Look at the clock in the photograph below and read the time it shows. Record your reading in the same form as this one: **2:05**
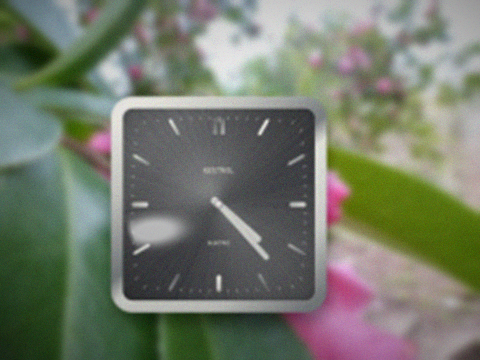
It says **4:23**
